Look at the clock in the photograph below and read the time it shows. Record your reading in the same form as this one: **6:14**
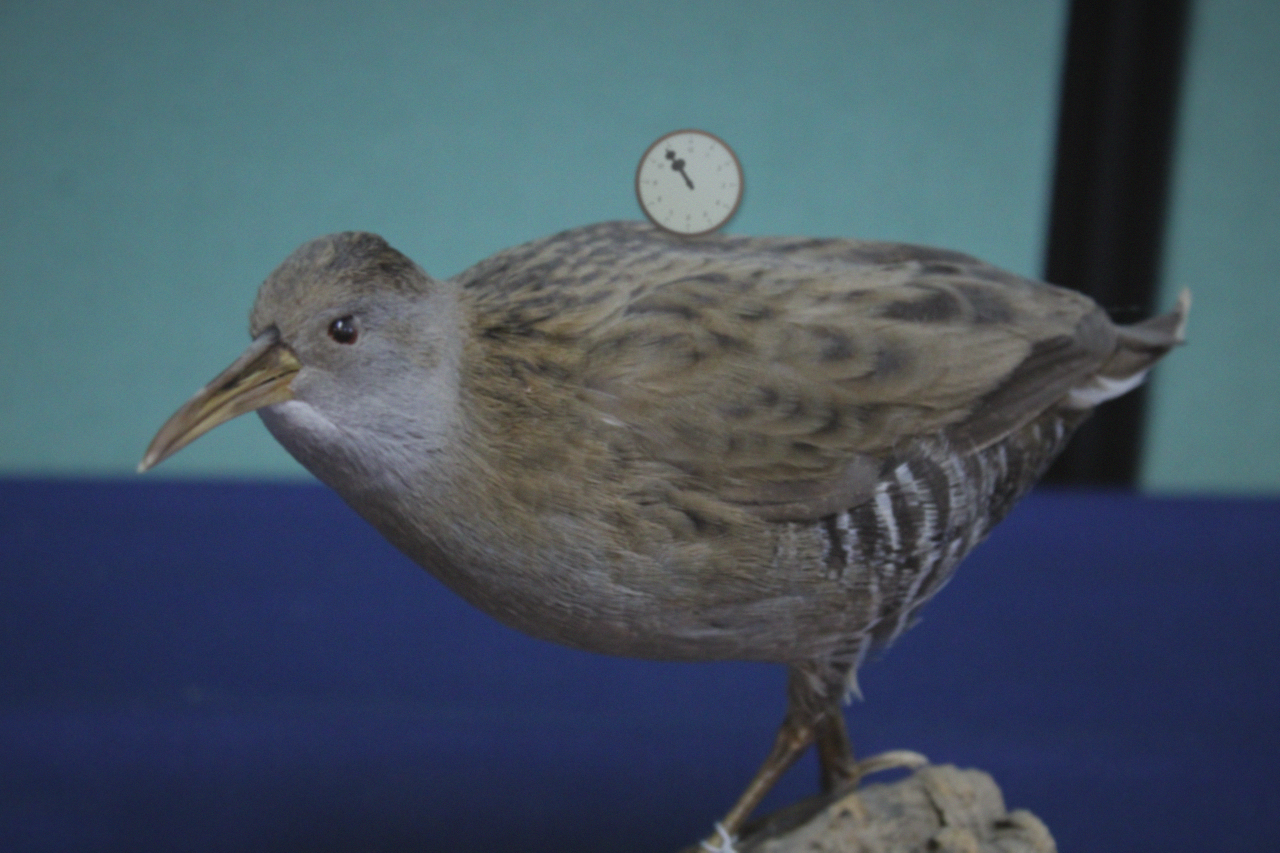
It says **10:54**
